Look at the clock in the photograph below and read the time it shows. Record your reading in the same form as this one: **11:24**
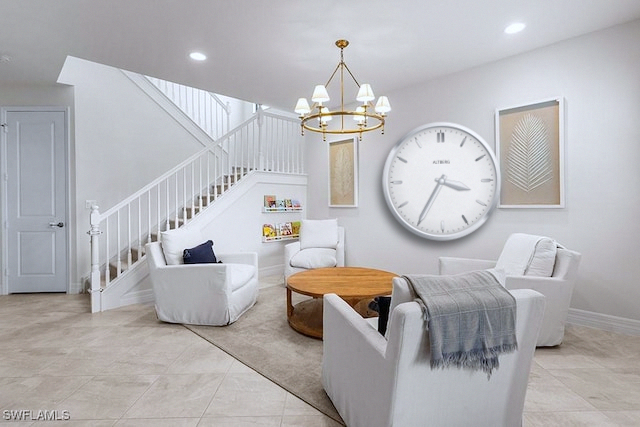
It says **3:35**
